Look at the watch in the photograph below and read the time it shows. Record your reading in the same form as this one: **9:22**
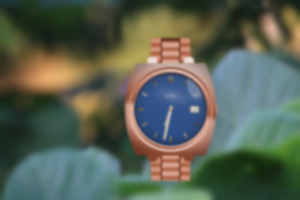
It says **6:32**
